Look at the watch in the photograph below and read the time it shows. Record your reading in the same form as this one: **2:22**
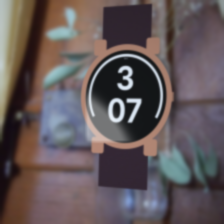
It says **3:07**
